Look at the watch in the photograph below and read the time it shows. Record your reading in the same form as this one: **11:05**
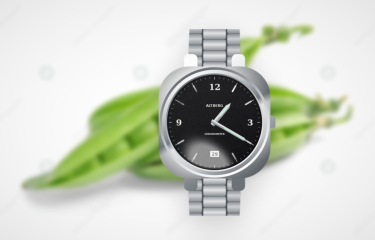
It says **1:20**
